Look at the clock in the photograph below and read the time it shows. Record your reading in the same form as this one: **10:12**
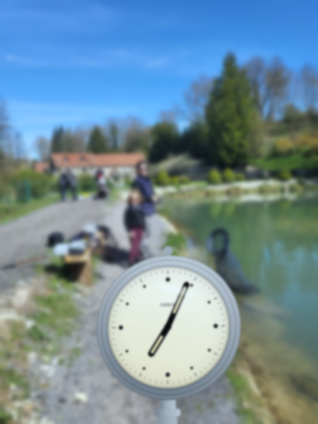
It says **7:04**
